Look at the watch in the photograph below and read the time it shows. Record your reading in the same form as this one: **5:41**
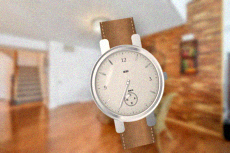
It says **6:35**
